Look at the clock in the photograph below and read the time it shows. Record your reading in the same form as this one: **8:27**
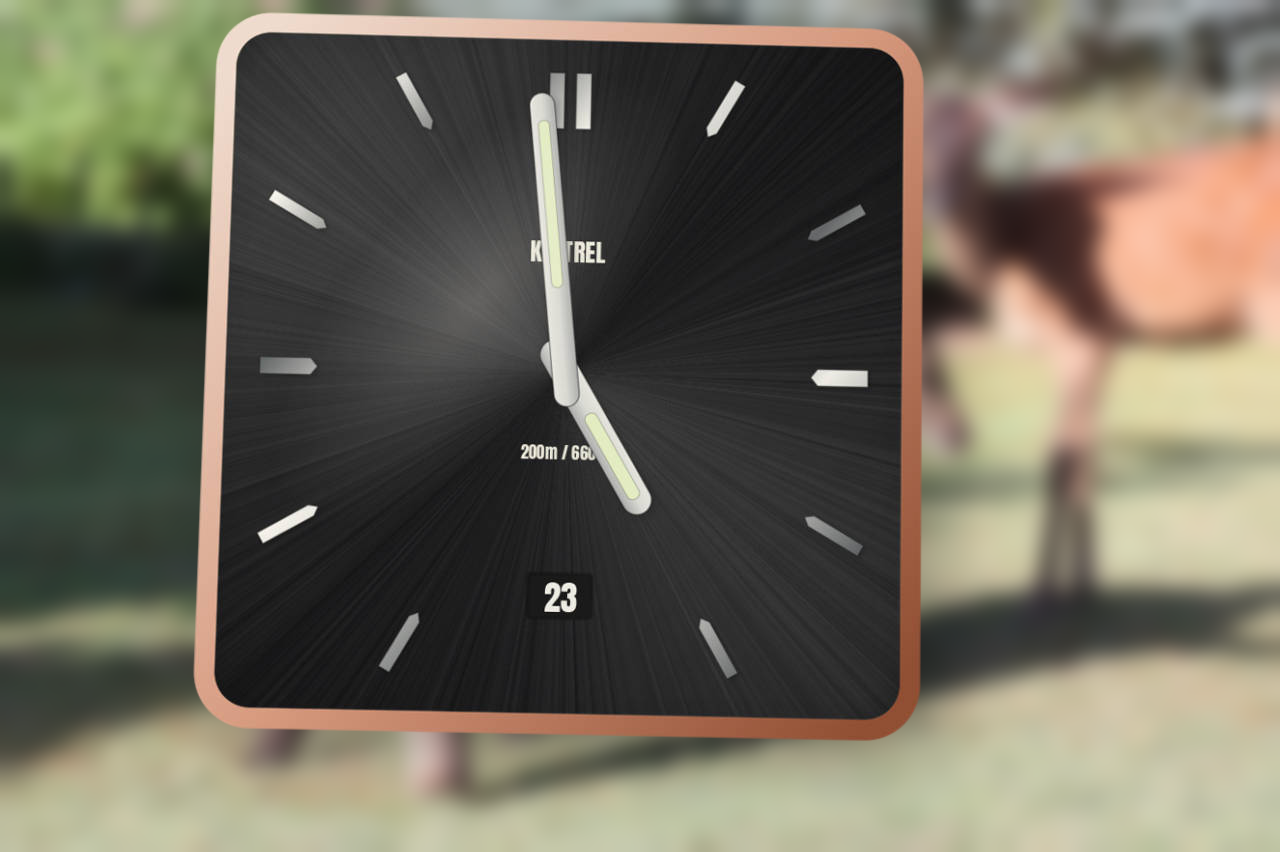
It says **4:59**
